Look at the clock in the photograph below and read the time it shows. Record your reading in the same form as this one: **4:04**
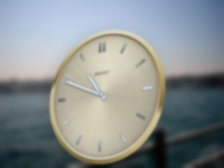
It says **10:49**
